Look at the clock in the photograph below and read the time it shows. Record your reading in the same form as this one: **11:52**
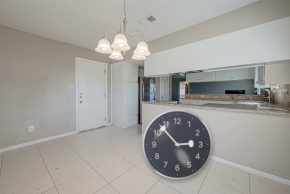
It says **2:53**
